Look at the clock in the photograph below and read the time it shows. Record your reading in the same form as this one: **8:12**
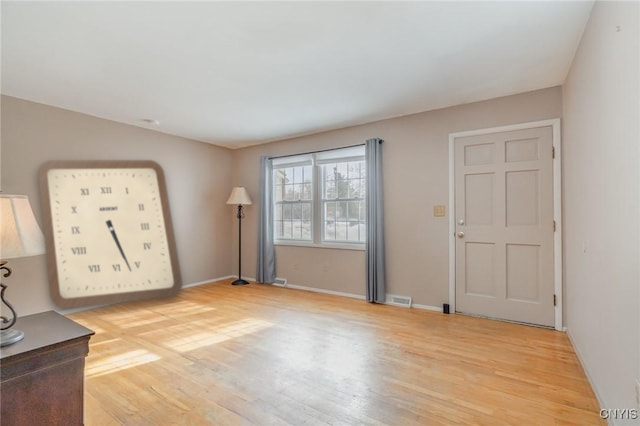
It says **5:27**
